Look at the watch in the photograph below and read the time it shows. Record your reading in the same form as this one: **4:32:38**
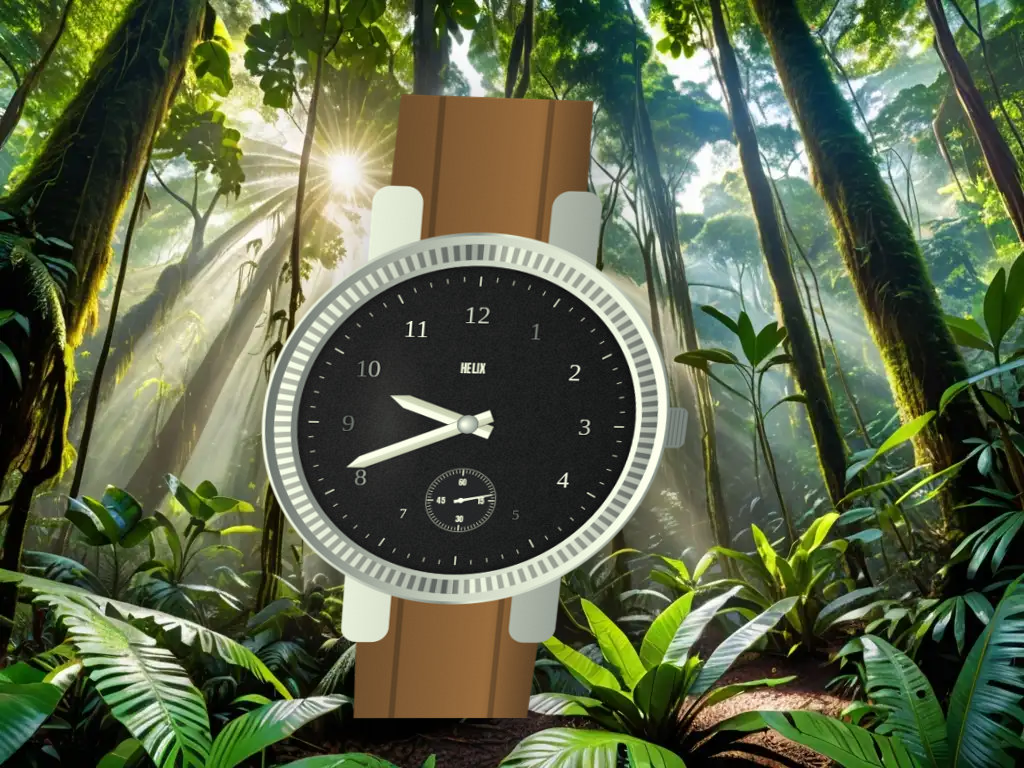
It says **9:41:13**
